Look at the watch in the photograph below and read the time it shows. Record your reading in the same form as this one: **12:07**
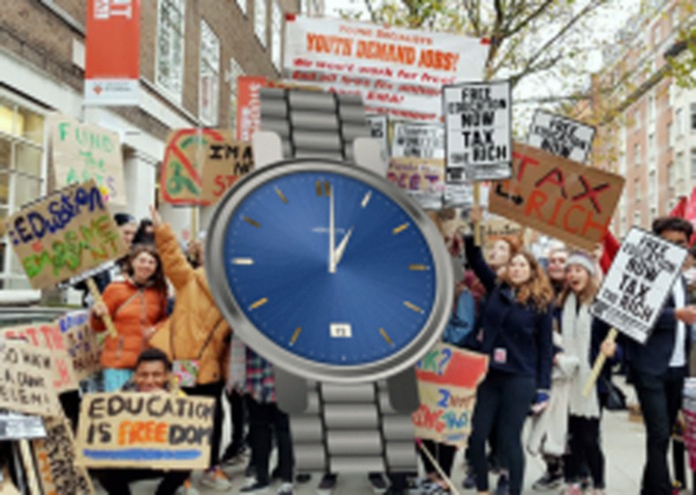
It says **1:01**
